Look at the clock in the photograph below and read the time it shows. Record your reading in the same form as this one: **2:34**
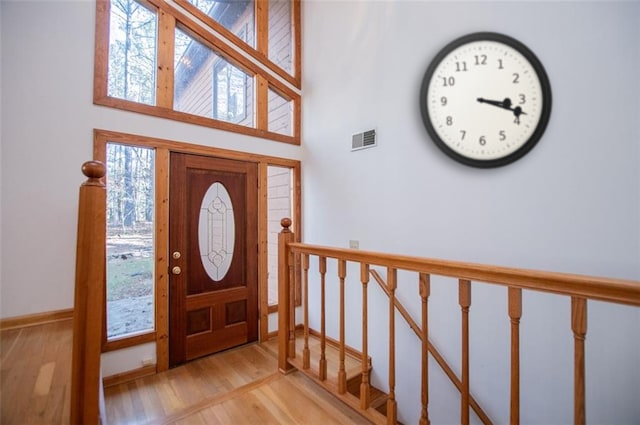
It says **3:18**
